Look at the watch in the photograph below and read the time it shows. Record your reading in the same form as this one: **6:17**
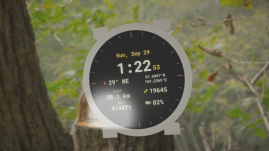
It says **1:22**
